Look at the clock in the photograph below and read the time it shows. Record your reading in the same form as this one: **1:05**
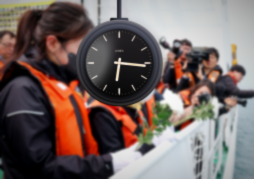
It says **6:16**
